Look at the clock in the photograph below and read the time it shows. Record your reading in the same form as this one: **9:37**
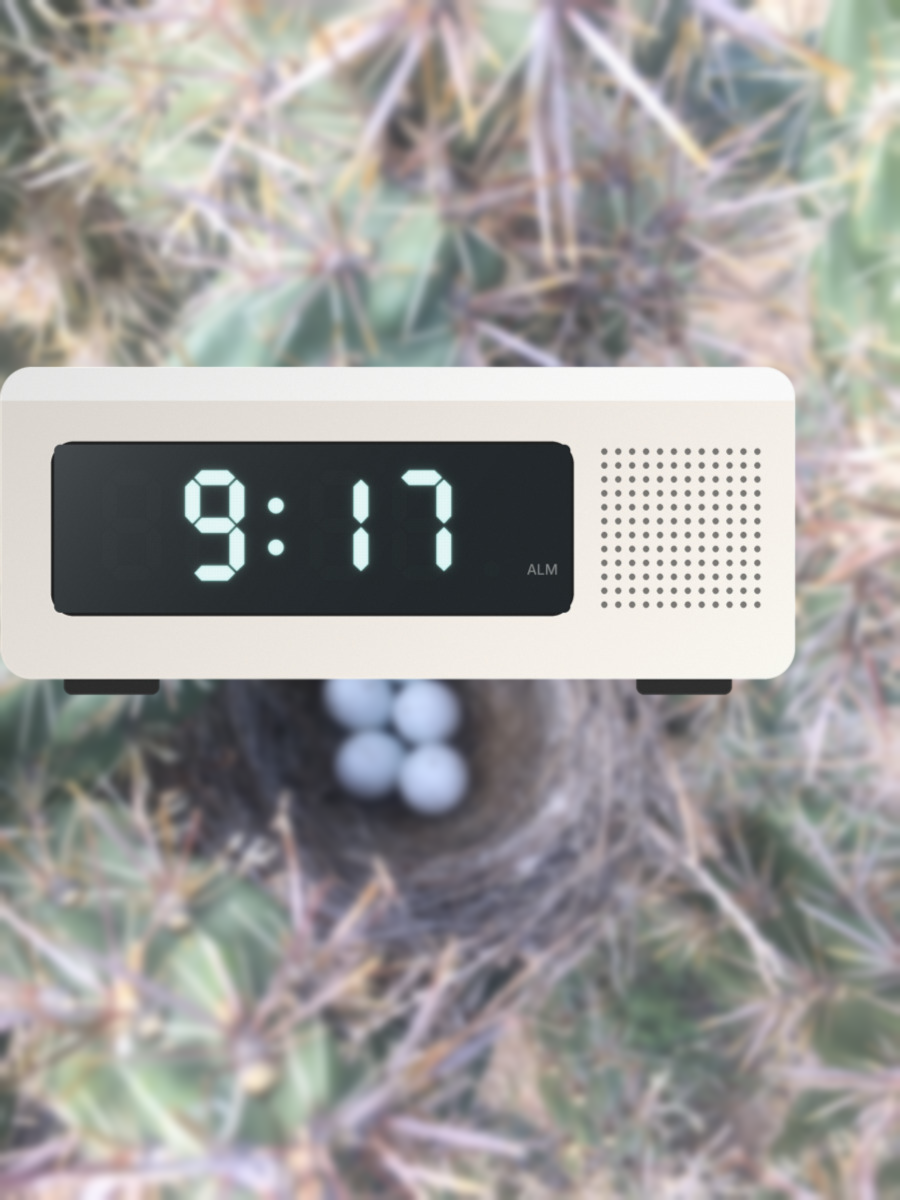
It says **9:17**
